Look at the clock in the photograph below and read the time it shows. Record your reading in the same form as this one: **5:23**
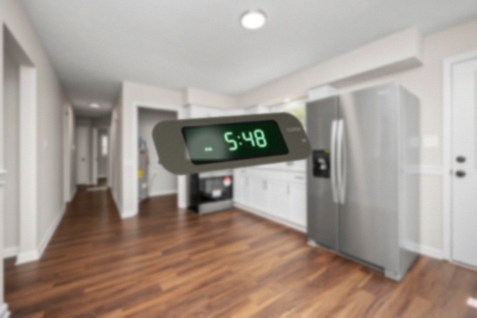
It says **5:48**
